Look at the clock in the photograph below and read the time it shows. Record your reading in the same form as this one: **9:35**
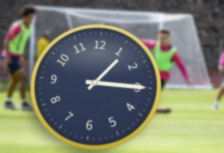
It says **1:15**
